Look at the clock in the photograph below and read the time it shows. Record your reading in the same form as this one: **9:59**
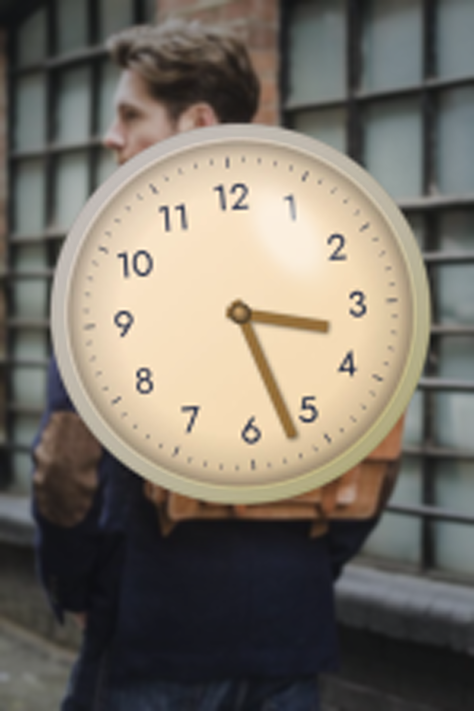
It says **3:27**
